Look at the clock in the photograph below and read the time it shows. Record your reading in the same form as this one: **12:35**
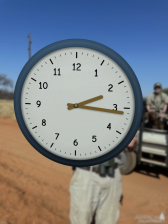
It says **2:16**
